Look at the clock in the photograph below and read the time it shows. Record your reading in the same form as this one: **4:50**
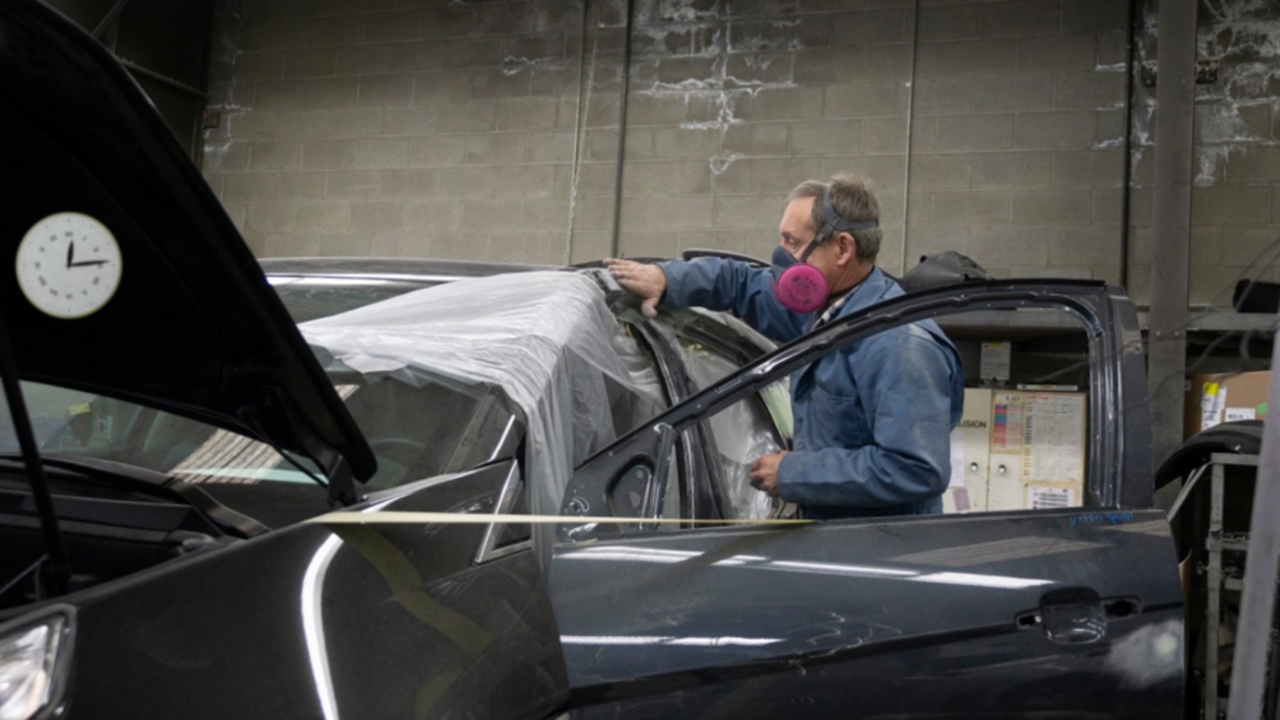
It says **12:14**
